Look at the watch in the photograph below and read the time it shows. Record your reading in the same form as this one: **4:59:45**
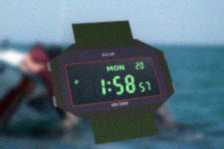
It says **1:58:57**
